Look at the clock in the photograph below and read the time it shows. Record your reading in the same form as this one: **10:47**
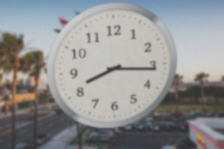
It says **8:16**
